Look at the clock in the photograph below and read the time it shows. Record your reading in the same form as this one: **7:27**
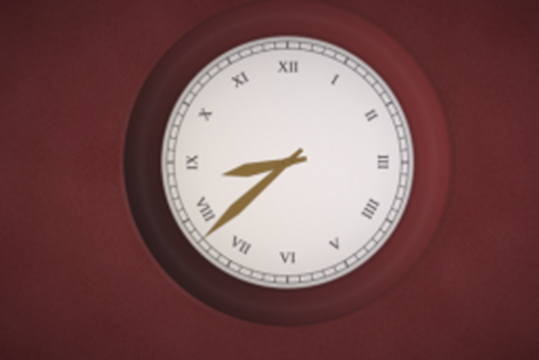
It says **8:38**
